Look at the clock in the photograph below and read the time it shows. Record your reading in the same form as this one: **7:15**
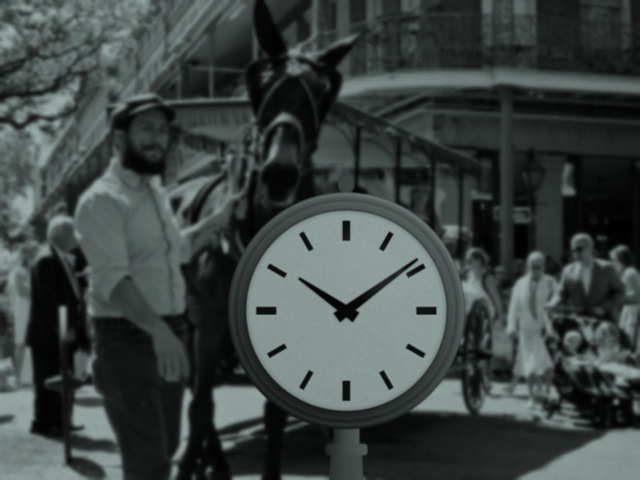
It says **10:09**
